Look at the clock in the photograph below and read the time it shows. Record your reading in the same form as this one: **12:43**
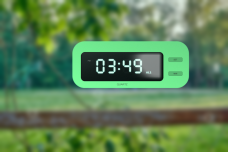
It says **3:49**
